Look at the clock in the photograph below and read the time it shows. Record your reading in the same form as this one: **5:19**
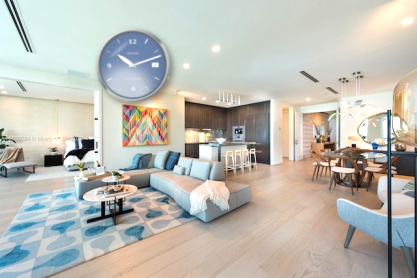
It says **10:12**
